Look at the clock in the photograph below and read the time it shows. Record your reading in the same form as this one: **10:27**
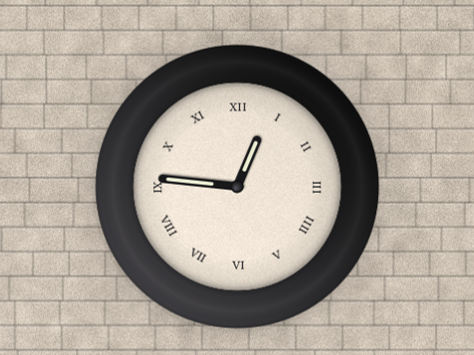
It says **12:46**
